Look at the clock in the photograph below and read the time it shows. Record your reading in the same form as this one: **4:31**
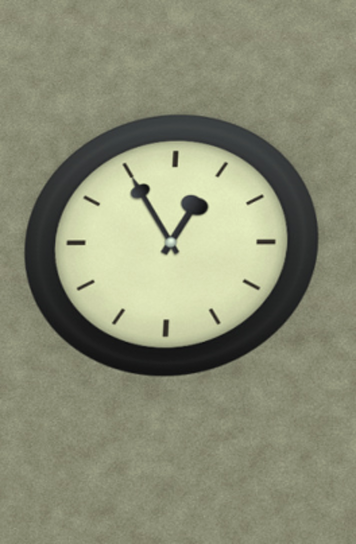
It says **12:55**
